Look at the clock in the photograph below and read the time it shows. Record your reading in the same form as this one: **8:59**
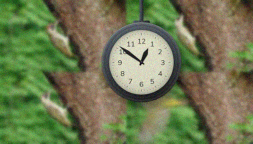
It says **12:51**
